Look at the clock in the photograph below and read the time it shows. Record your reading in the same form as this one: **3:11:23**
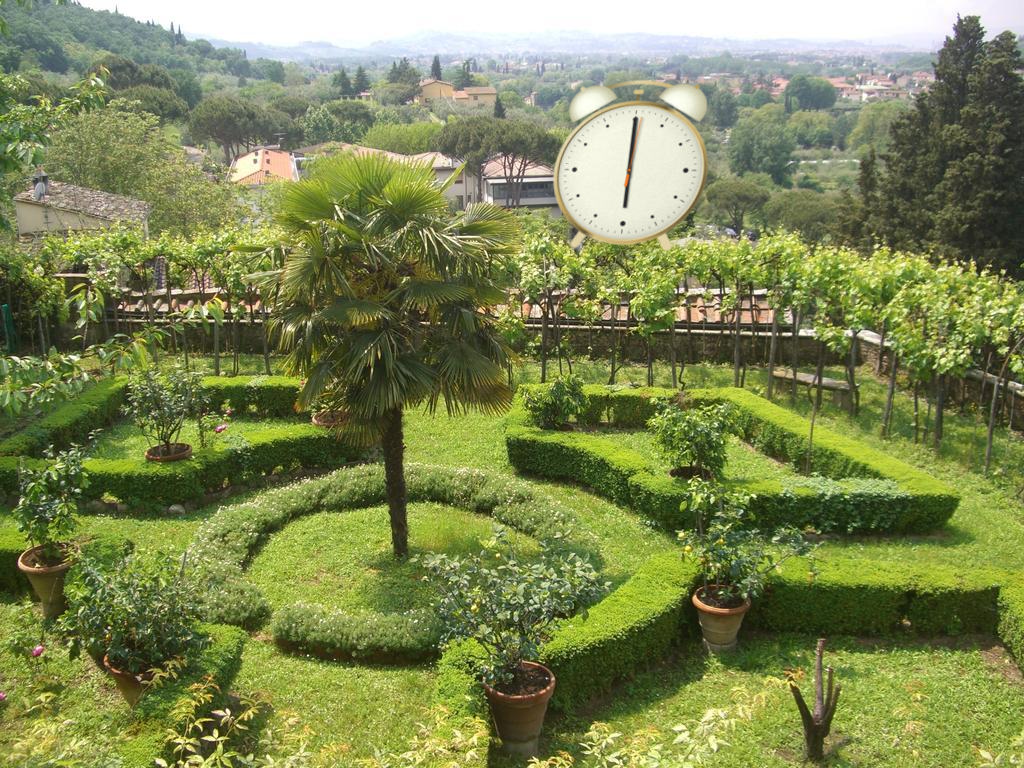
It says **6:00:01**
